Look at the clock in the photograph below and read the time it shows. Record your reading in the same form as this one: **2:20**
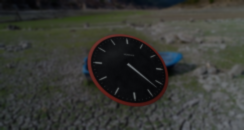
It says **4:22**
